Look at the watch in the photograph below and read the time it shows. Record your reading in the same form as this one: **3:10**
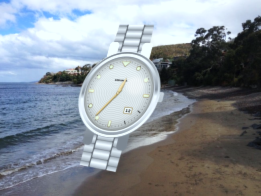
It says **12:36**
